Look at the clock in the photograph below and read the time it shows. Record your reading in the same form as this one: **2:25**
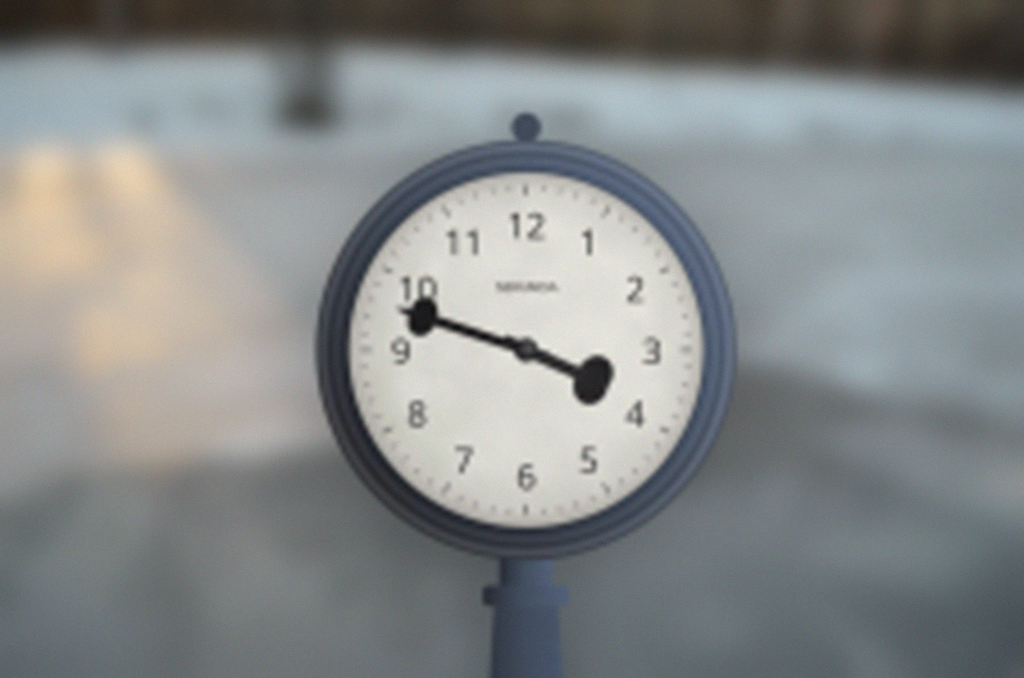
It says **3:48**
